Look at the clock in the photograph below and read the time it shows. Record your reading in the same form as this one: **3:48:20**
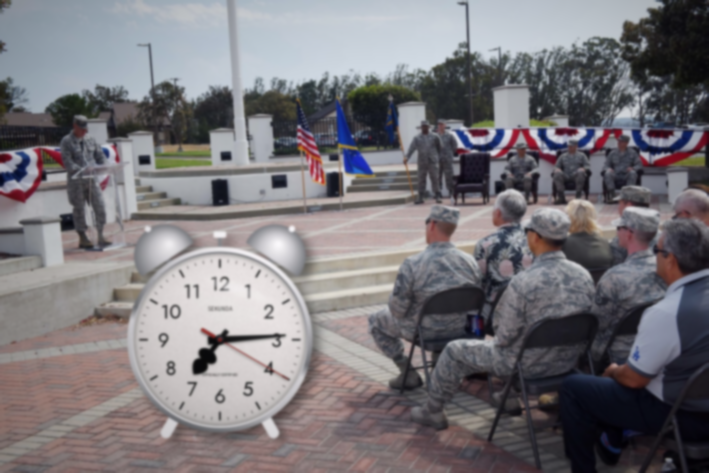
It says **7:14:20**
